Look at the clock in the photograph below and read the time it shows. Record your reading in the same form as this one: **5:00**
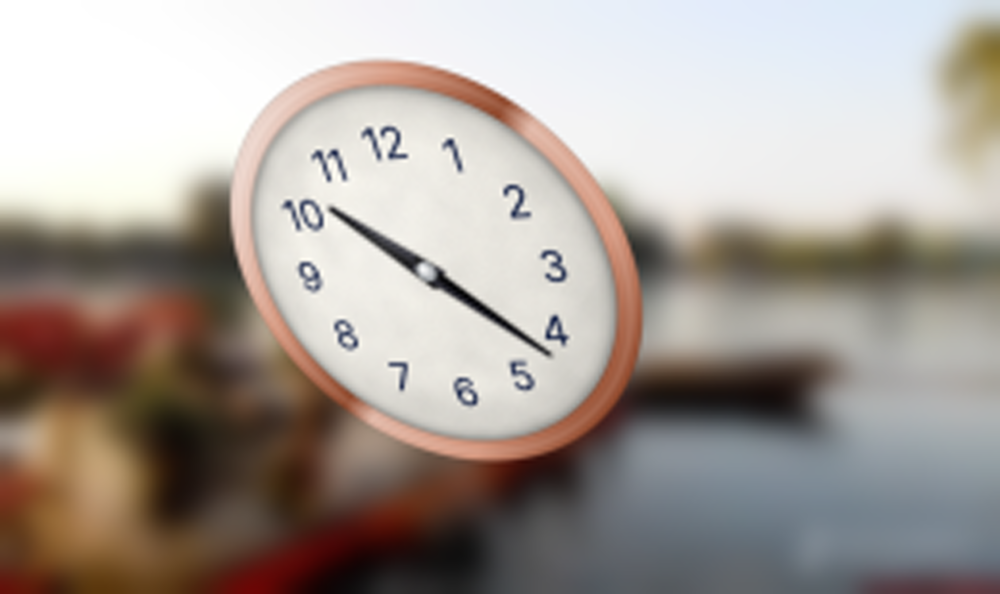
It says **10:22**
